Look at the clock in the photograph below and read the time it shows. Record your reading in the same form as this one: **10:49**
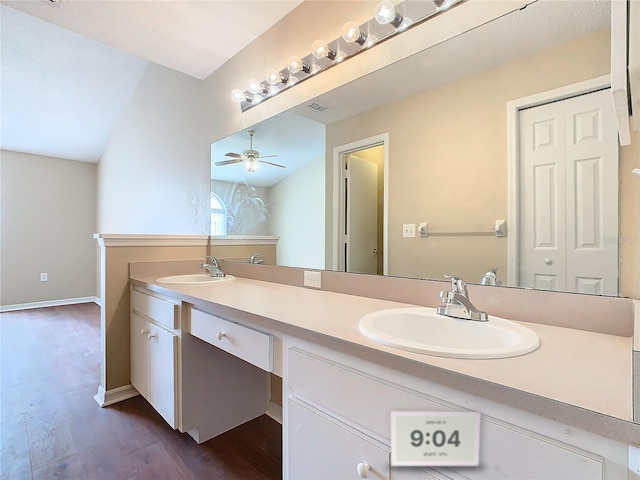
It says **9:04**
